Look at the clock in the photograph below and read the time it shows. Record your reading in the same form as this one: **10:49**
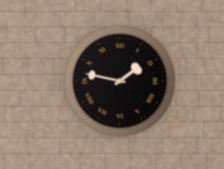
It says **1:47**
